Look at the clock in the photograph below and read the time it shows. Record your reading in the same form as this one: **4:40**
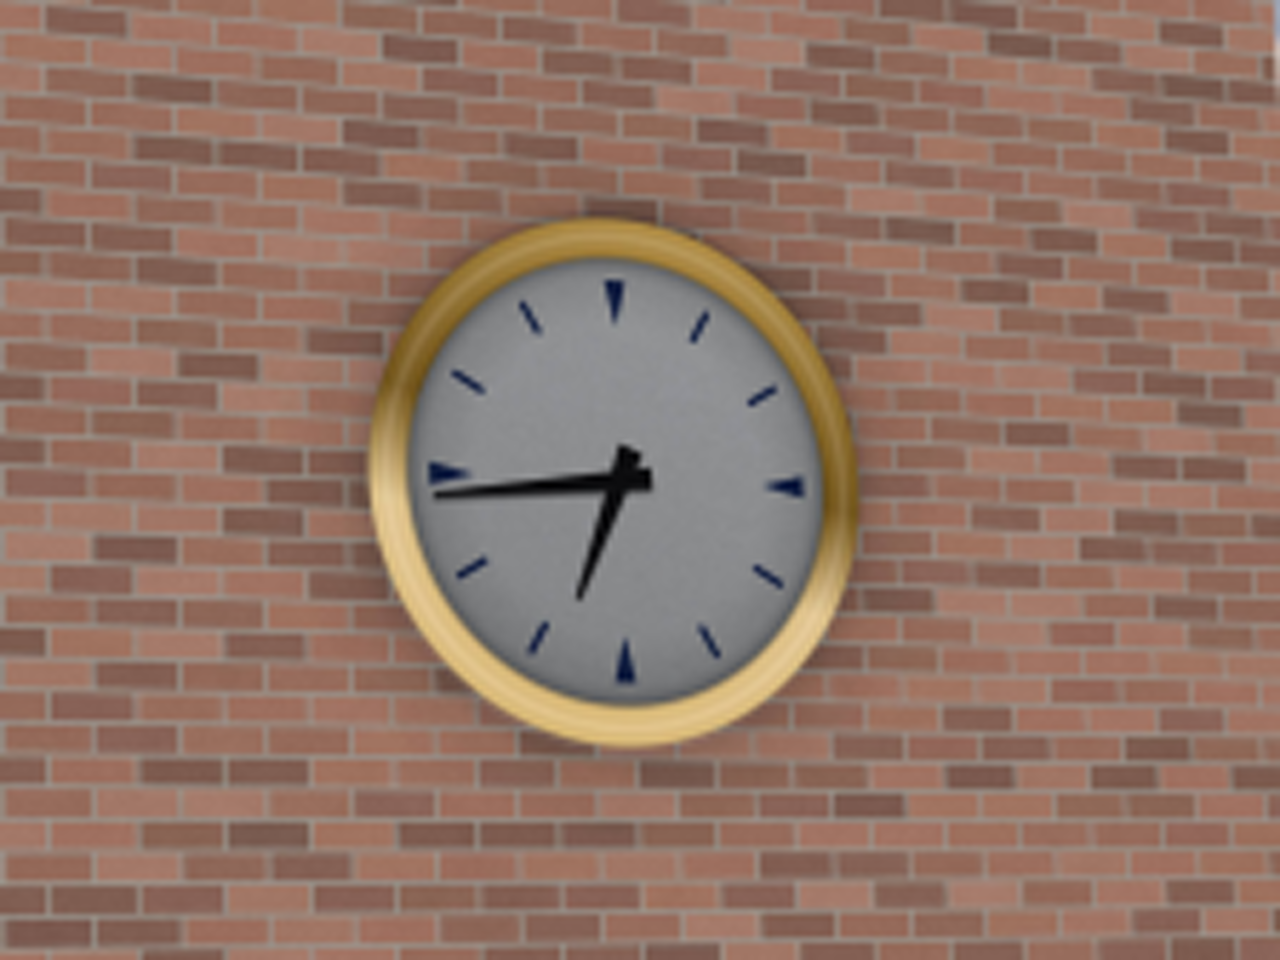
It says **6:44**
